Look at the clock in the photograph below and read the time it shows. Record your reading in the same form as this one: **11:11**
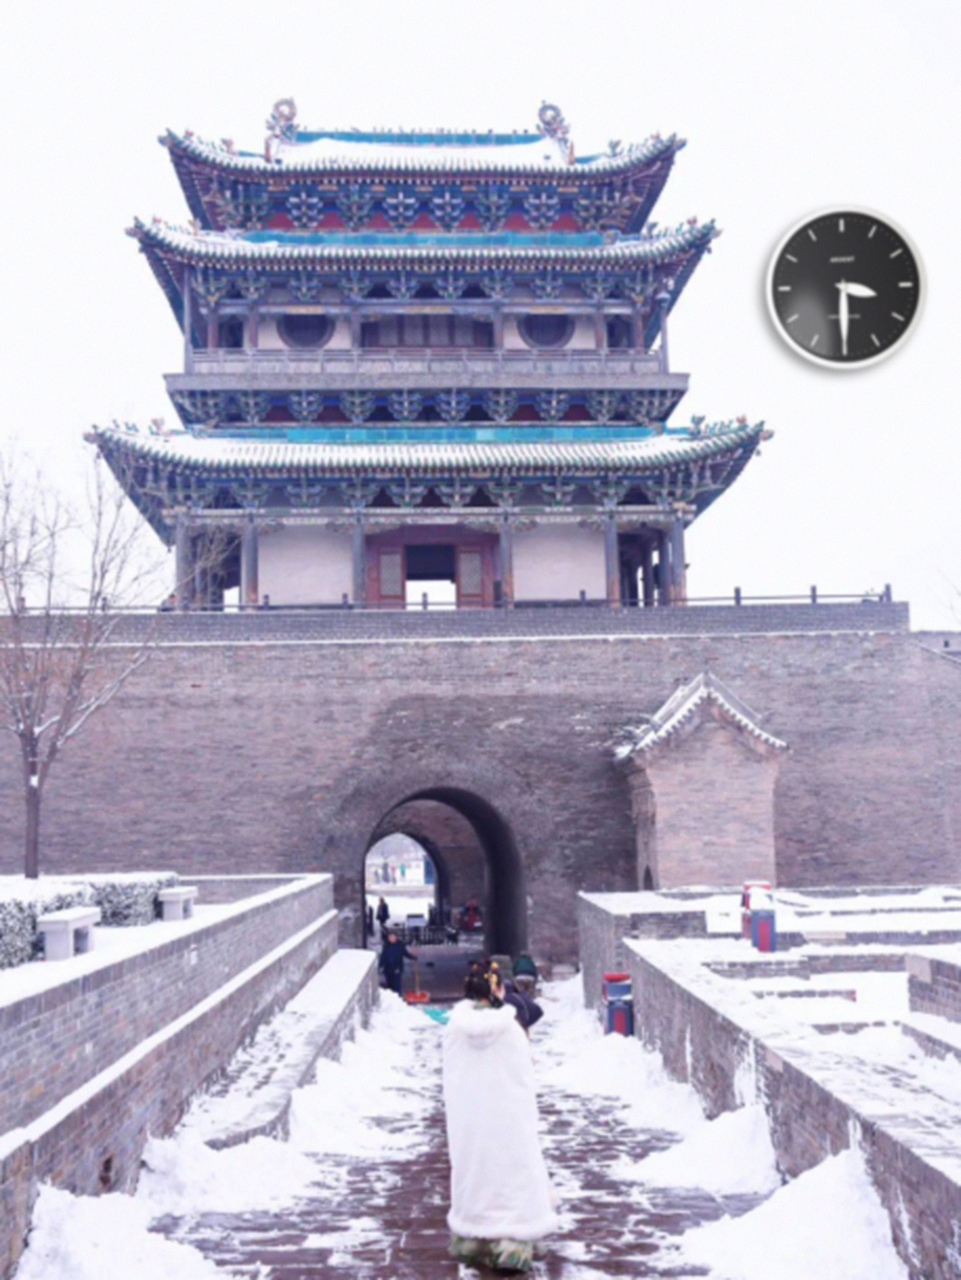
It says **3:30**
